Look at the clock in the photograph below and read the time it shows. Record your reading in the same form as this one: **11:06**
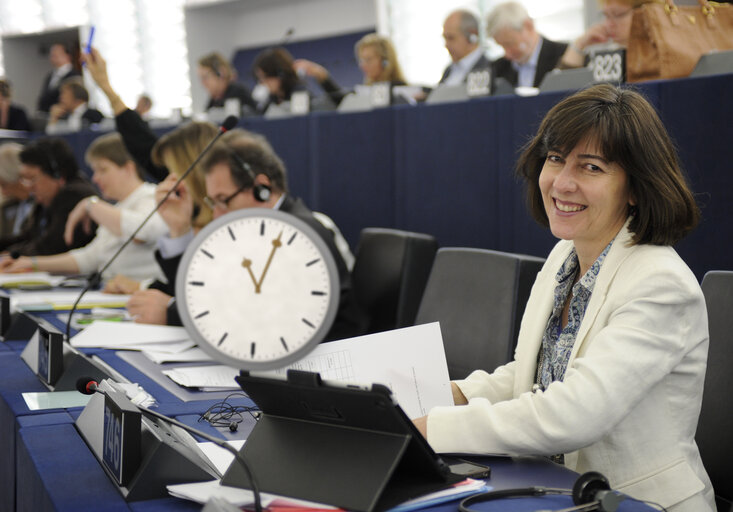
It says **11:03**
